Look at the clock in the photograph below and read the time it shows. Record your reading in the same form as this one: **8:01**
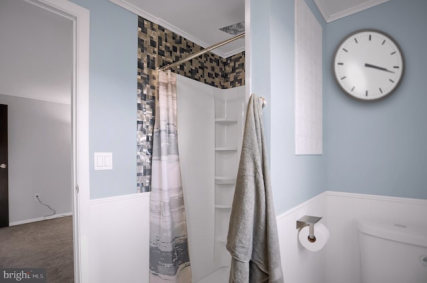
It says **3:17**
